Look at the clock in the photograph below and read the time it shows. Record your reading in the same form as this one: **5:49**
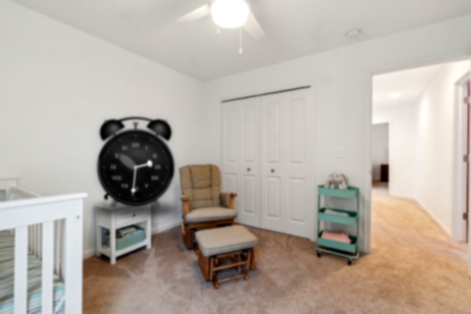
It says **2:31**
